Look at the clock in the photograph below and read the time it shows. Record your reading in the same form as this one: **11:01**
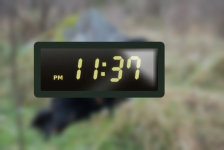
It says **11:37**
